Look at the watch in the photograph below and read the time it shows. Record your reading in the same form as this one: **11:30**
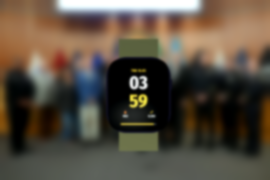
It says **3:59**
